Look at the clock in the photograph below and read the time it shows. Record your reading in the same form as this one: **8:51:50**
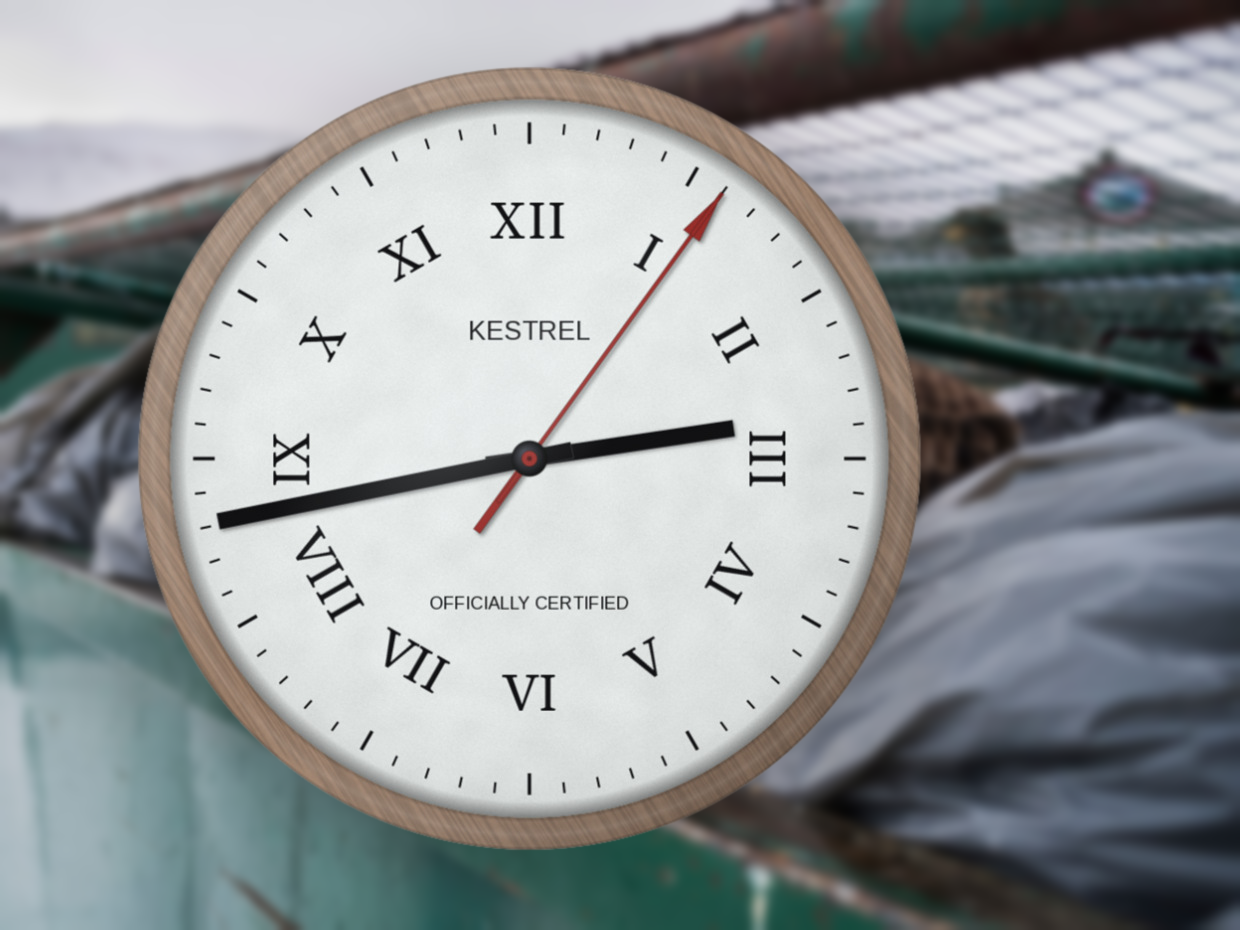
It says **2:43:06**
